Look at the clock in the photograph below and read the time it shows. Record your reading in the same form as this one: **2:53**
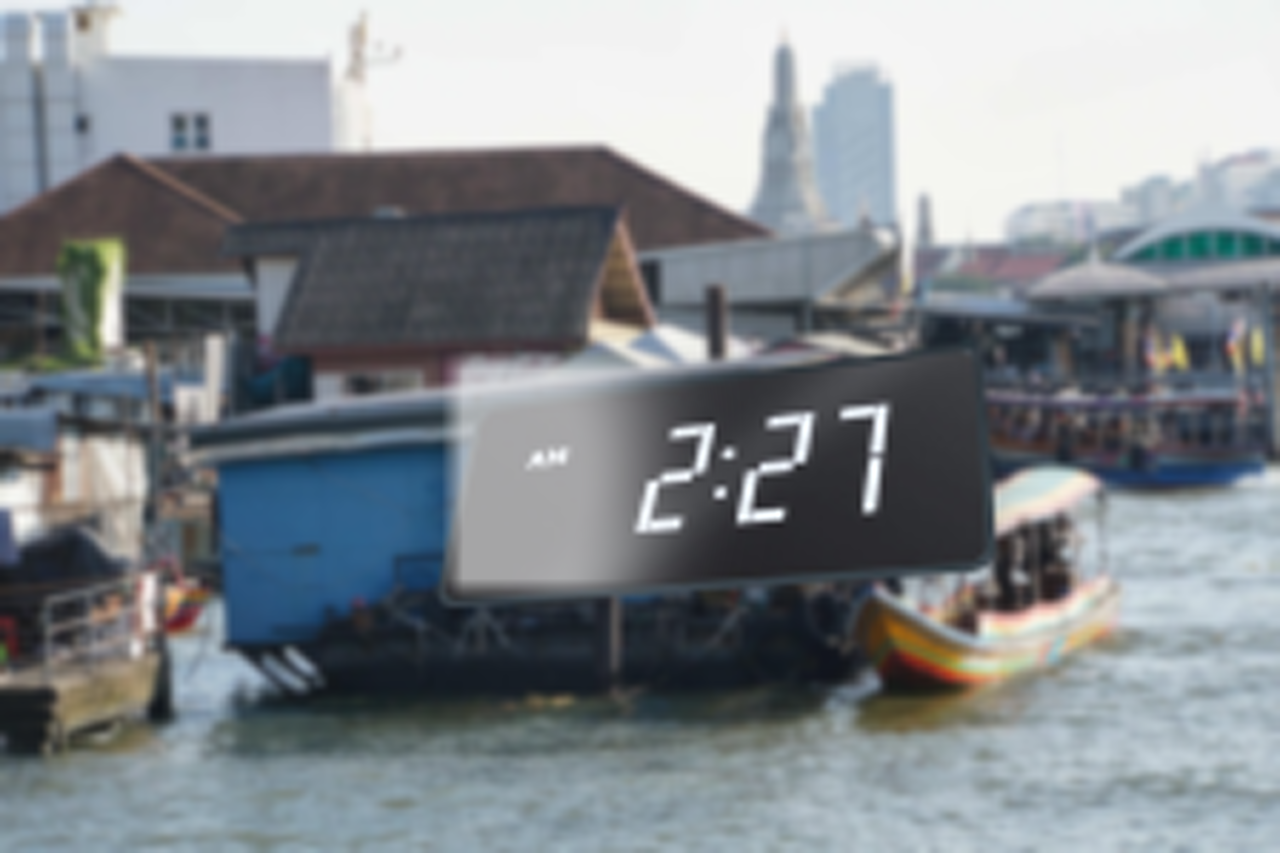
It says **2:27**
